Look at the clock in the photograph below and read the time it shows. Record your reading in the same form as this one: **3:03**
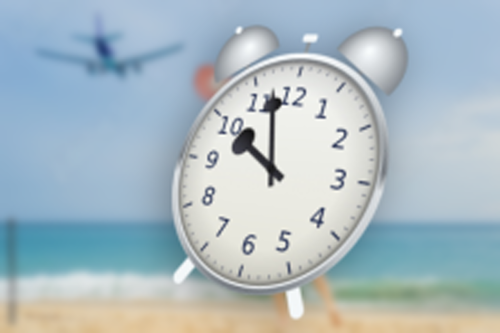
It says **9:57**
